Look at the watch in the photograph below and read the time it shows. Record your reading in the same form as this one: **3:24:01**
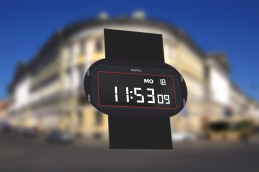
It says **11:53:09**
